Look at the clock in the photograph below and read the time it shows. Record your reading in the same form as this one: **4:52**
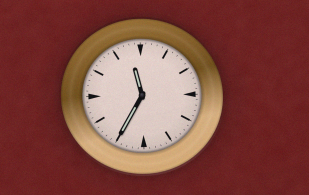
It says **11:35**
